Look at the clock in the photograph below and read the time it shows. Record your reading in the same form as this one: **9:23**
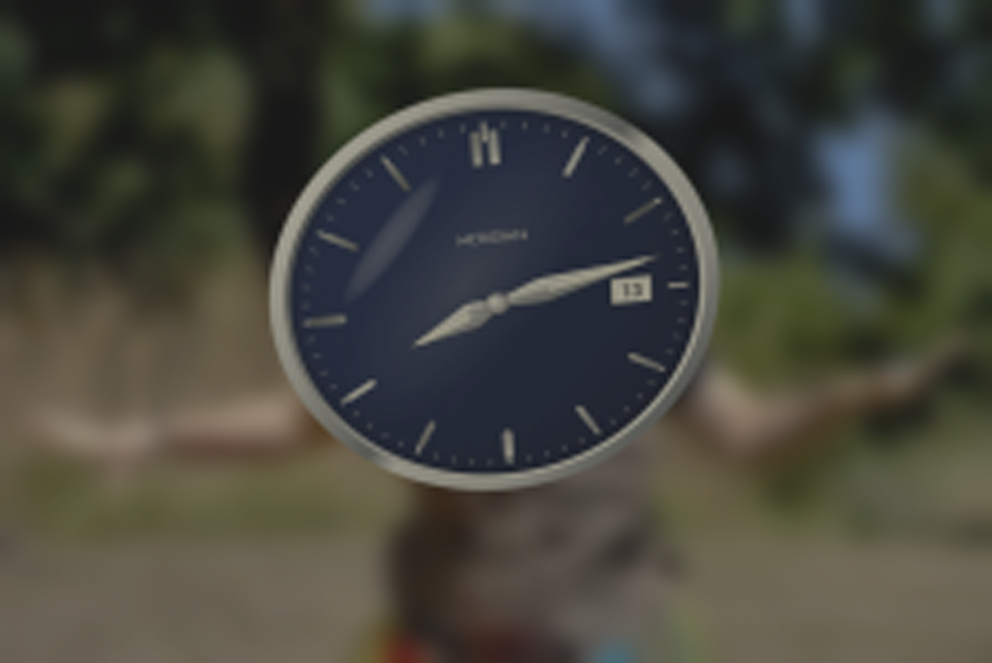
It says **8:13**
